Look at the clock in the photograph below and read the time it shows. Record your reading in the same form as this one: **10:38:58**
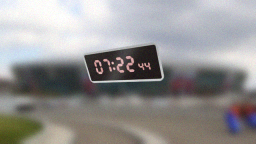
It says **7:22:44**
